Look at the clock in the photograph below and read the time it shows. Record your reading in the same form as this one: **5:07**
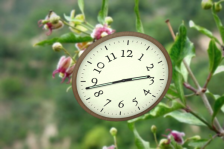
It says **2:43**
